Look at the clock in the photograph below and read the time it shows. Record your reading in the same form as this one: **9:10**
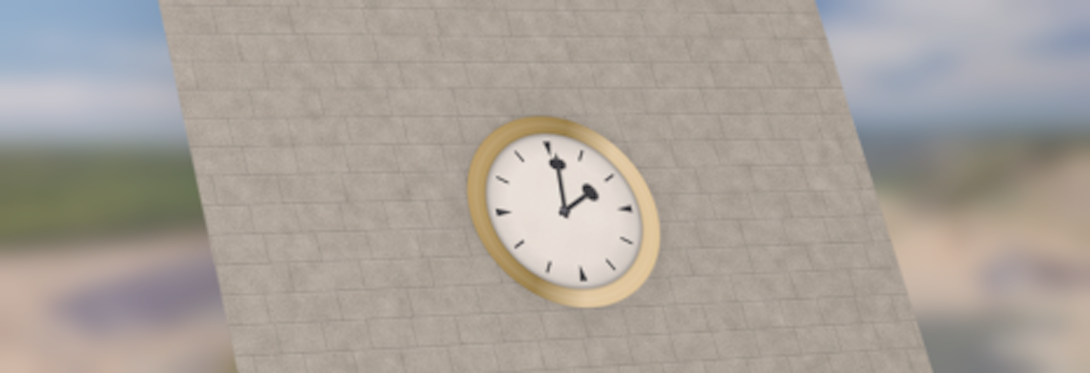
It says **2:01**
